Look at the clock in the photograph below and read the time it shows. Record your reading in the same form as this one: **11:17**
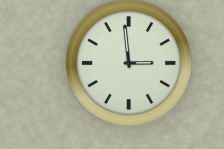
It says **2:59**
